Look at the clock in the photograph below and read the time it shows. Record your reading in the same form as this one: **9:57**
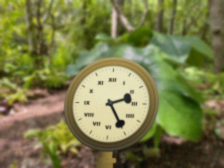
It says **2:25**
